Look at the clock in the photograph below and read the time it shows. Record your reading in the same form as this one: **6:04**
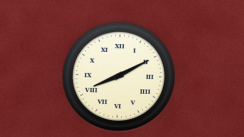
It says **8:10**
